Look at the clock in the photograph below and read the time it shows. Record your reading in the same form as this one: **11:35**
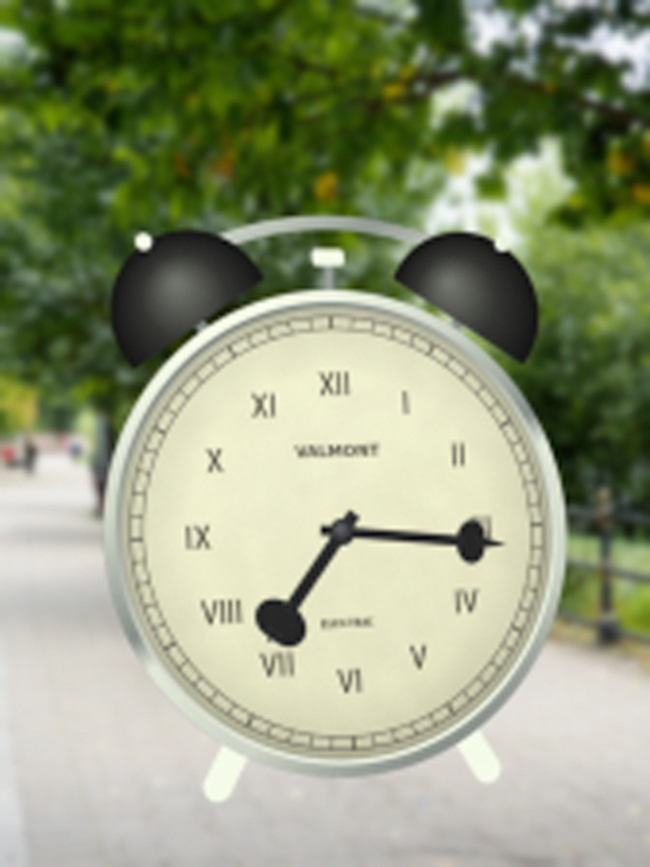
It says **7:16**
